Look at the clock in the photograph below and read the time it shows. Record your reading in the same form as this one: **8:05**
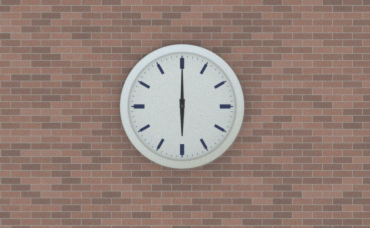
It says **6:00**
